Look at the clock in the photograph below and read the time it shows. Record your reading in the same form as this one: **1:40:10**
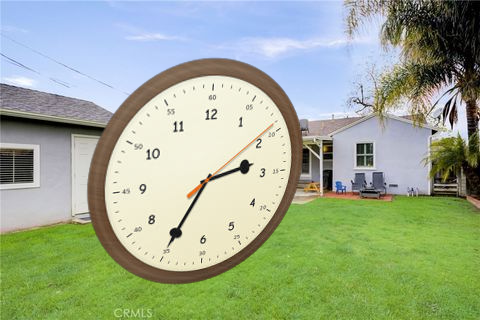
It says **2:35:09**
